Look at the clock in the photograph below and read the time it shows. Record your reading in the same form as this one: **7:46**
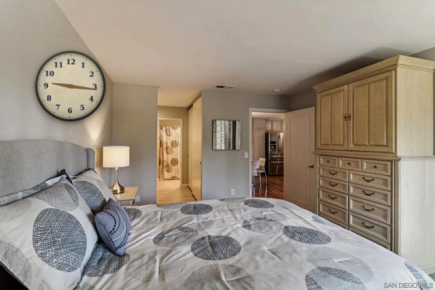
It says **9:16**
